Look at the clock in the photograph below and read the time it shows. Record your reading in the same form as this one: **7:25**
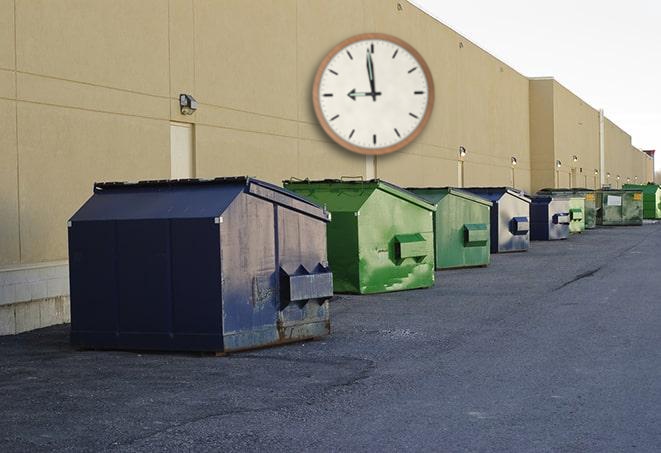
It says **8:59**
